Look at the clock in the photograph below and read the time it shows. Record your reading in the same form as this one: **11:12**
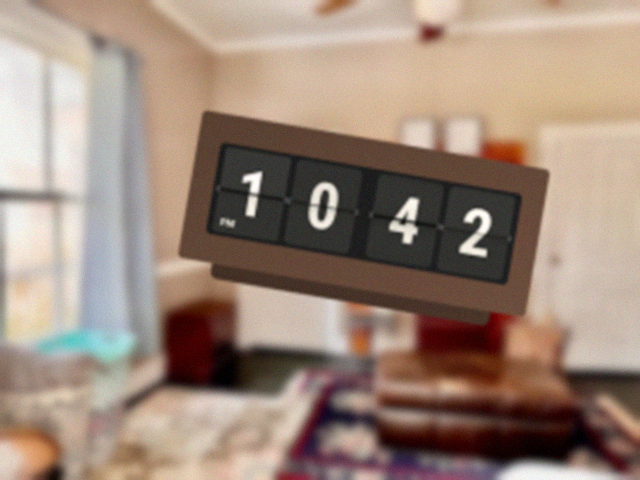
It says **10:42**
